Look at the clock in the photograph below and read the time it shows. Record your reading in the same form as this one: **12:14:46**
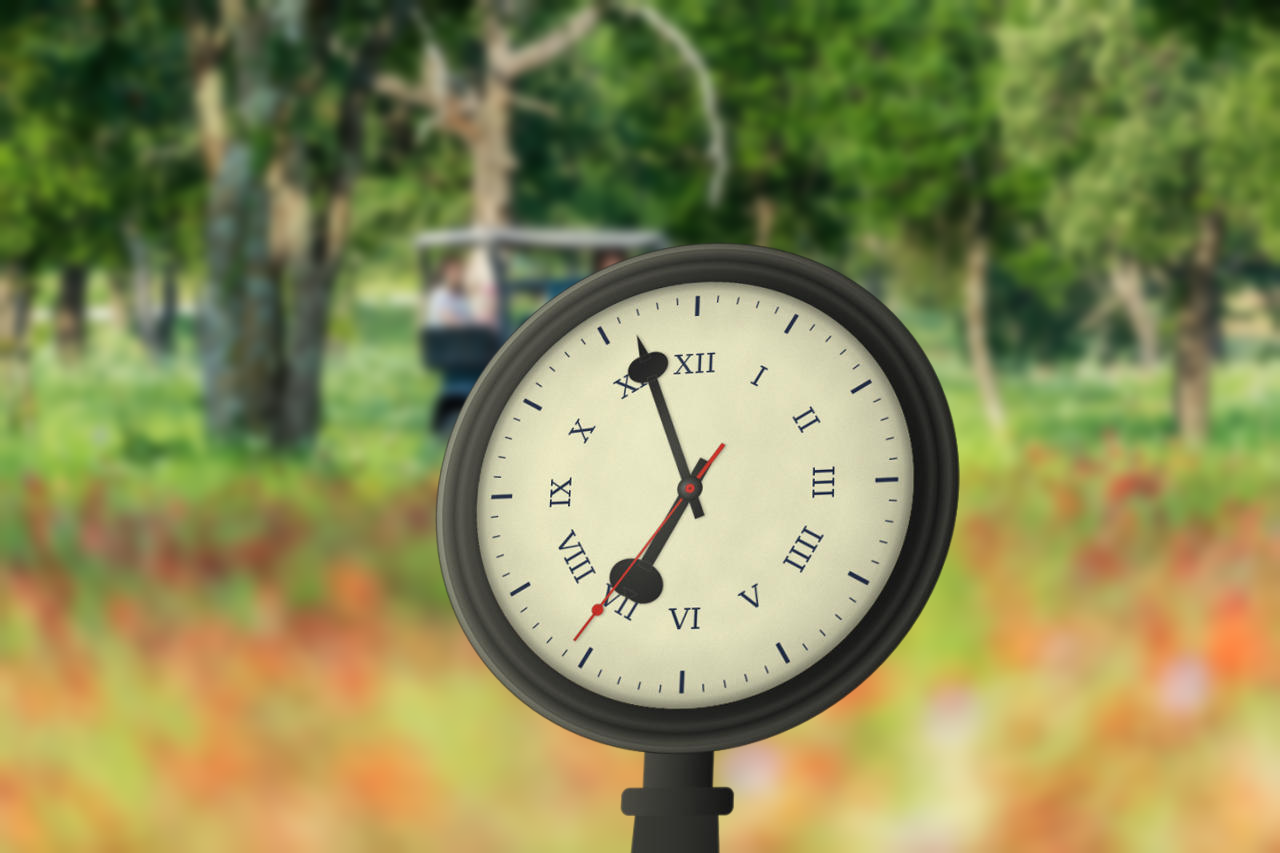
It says **6:56:36**
